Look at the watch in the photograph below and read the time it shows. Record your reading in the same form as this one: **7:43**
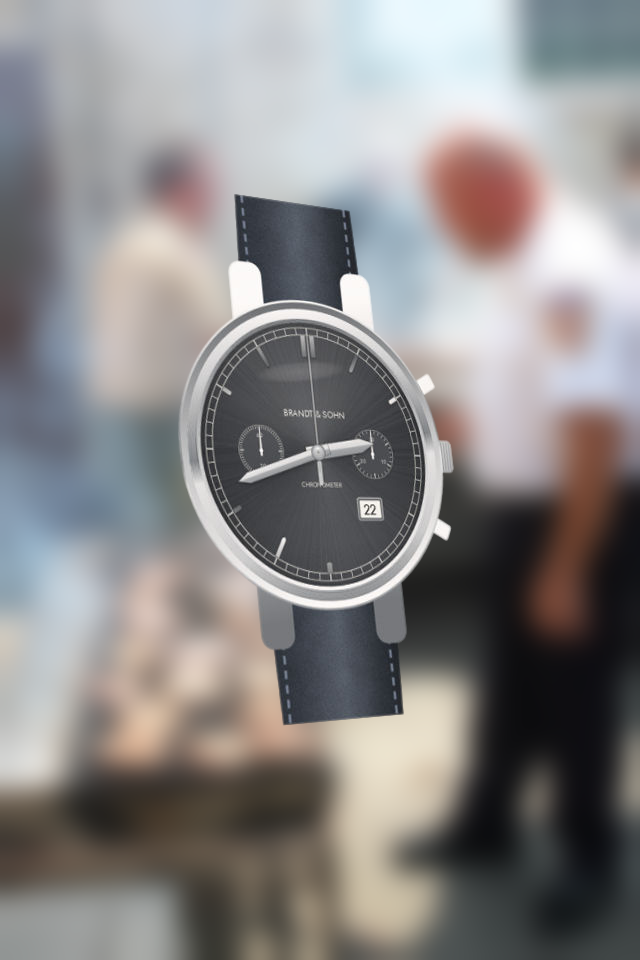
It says **2:42**
